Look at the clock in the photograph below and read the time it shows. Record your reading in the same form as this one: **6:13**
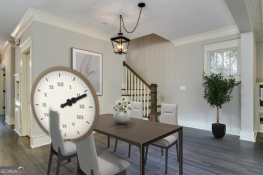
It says **2:11**
